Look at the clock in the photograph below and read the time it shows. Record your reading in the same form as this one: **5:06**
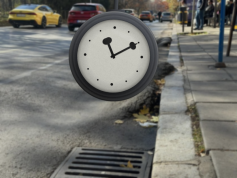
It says **11:10**
